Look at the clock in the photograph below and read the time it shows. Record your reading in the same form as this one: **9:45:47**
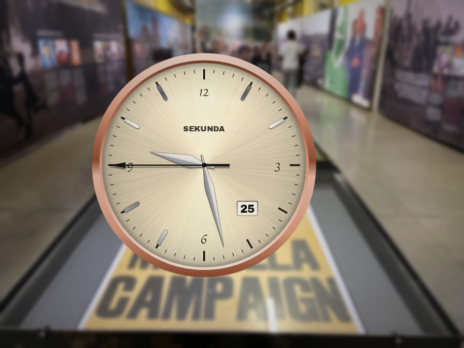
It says **9:27:45**
